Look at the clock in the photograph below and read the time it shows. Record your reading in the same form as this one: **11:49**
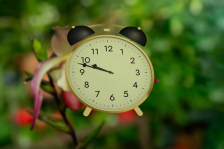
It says **9:48**
